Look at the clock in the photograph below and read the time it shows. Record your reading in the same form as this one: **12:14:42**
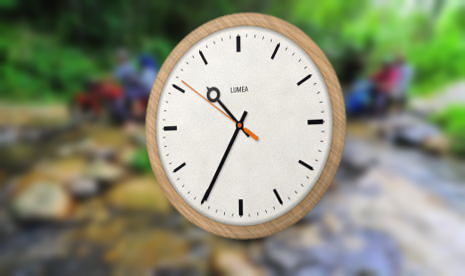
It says **10:34:51**
